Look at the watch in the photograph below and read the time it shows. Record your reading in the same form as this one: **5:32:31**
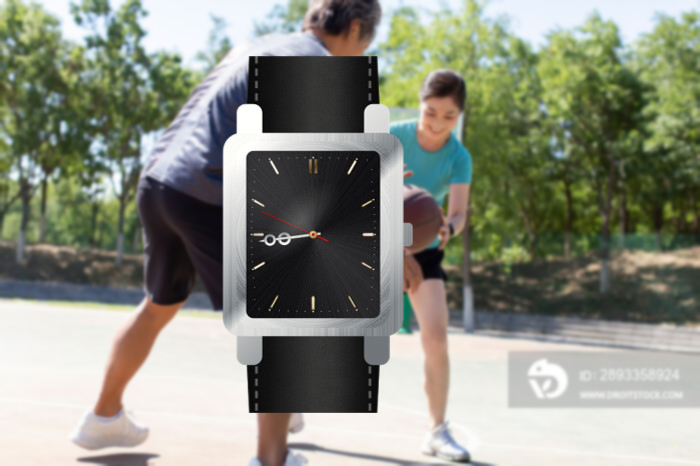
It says **8:43:49**
